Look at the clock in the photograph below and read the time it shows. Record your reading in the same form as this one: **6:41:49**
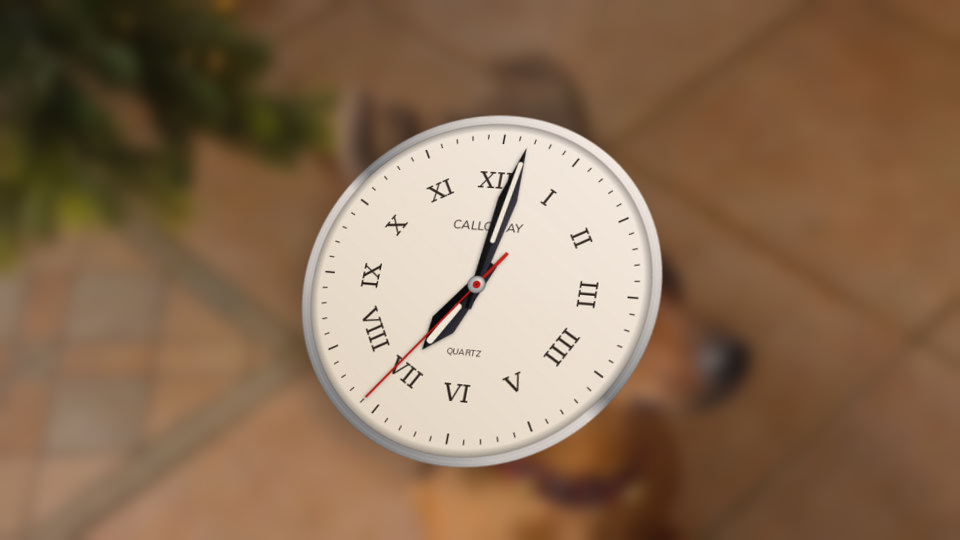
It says **7:01:36**
